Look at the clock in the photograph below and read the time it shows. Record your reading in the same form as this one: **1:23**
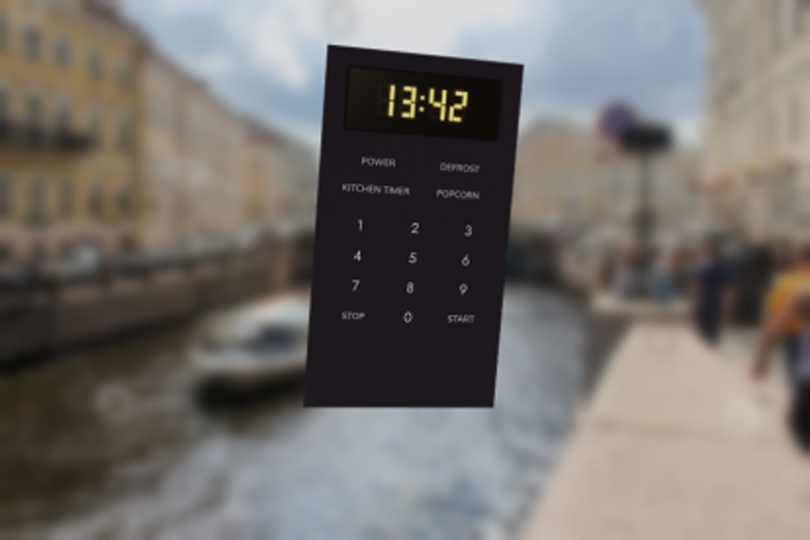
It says **13:42**
